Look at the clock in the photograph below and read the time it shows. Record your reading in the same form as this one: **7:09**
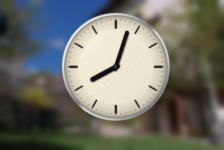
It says **8:03**
